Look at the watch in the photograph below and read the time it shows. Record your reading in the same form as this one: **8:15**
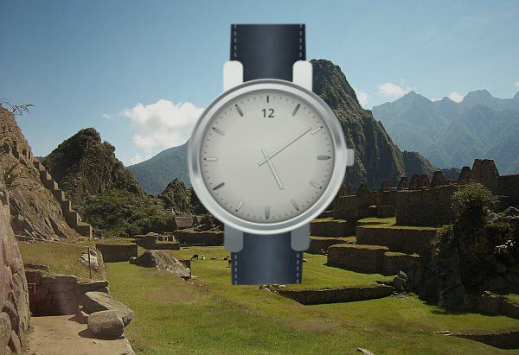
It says **5:09**
